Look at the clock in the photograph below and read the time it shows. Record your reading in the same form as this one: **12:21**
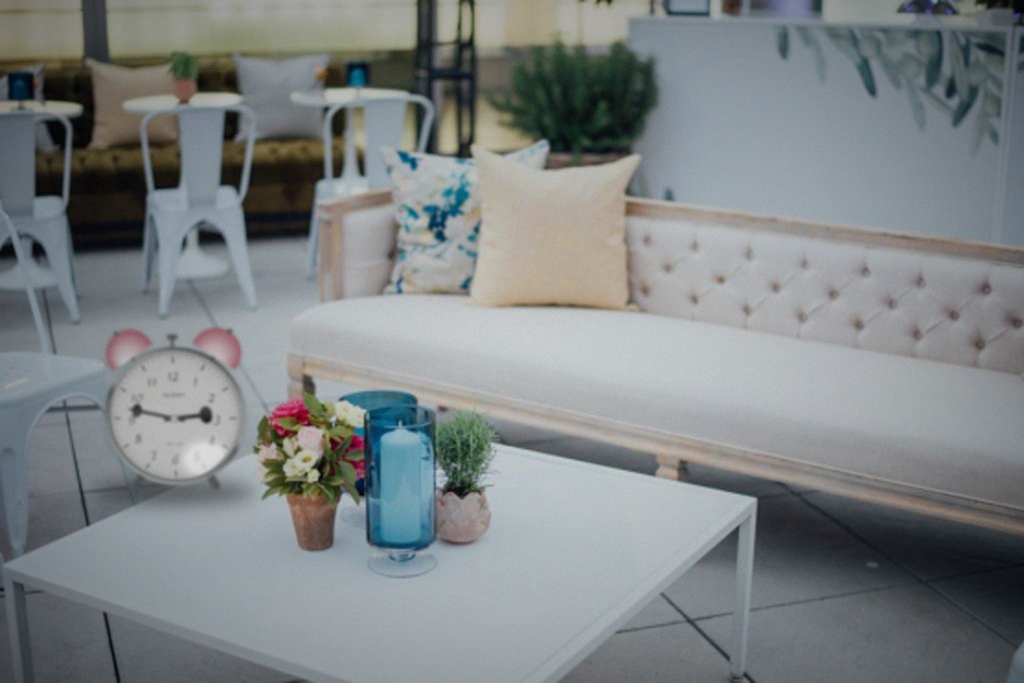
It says **2:47**
